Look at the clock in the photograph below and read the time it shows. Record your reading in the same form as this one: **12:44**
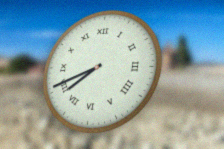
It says **7:41**
